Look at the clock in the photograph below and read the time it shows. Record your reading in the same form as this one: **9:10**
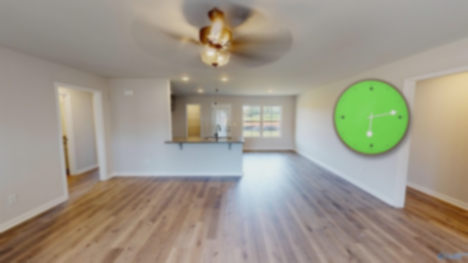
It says **6:13**
